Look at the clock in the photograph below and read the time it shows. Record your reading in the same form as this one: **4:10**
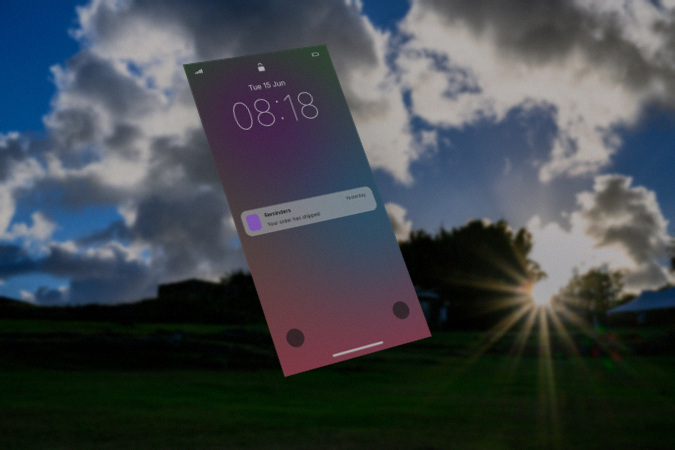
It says **8:18**
